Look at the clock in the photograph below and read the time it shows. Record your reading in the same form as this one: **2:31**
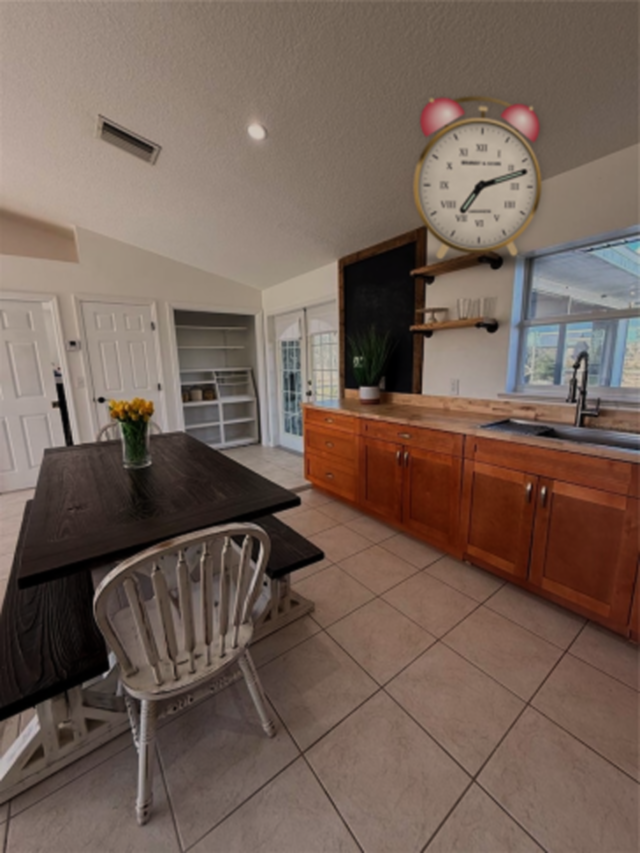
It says **7:12**
